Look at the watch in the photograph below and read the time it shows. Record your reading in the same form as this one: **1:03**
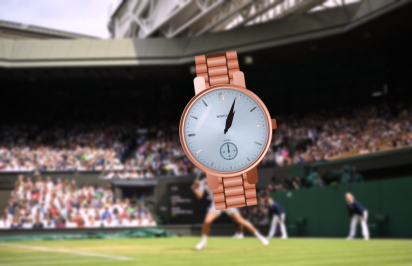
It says **1:04**
